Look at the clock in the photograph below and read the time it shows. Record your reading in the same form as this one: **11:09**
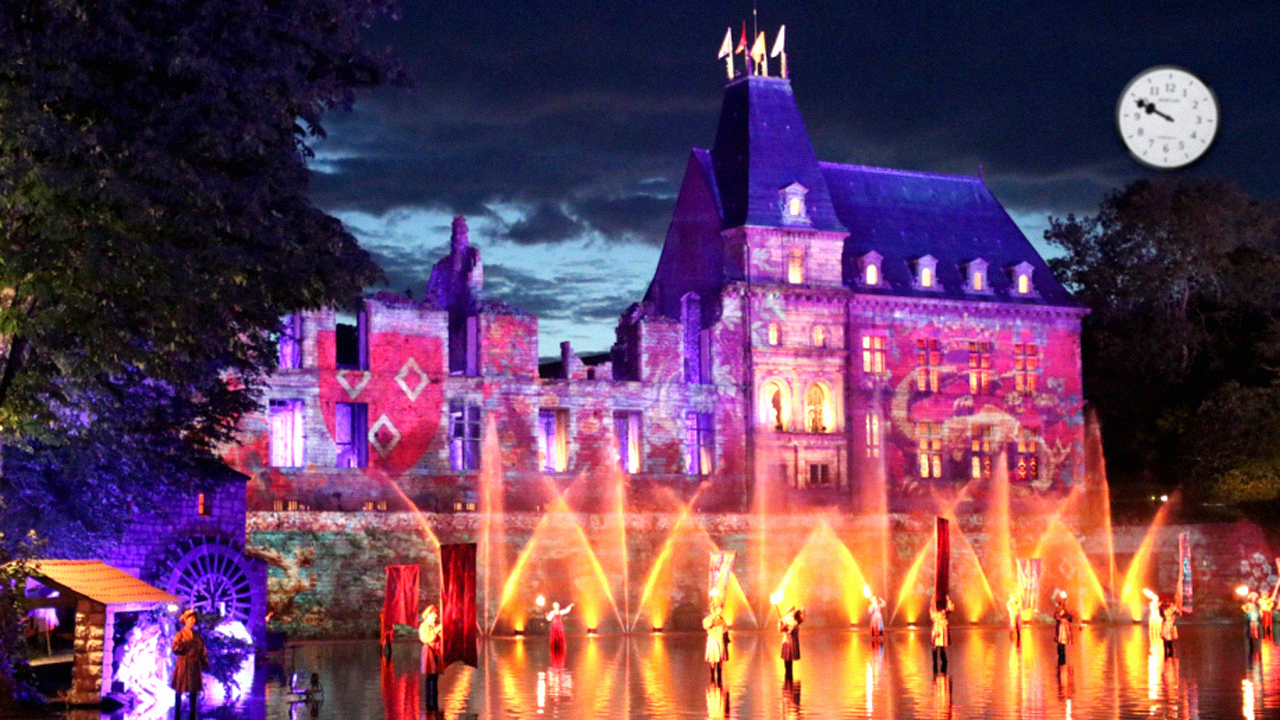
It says **9:49**
